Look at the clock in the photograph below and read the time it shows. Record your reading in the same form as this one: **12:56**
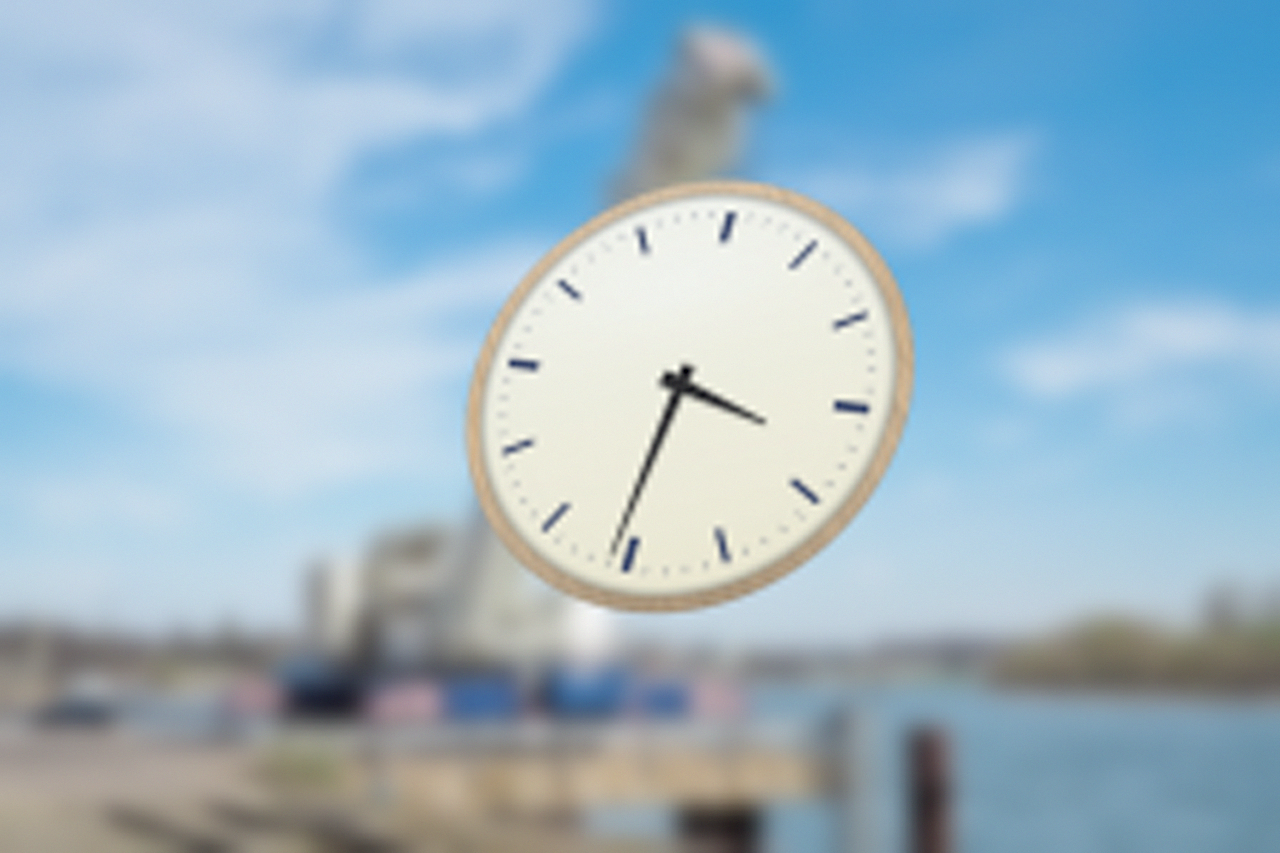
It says **3:31**
